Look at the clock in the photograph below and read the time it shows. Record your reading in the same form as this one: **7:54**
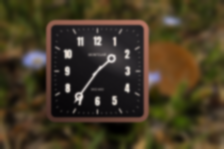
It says **1:36**
